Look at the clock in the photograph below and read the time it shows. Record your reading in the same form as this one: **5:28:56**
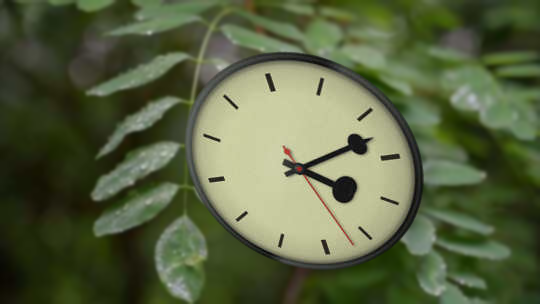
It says **4:12:27**
